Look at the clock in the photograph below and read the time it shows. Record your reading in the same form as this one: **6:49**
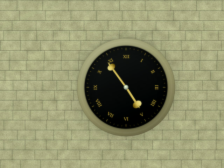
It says **4:54**
